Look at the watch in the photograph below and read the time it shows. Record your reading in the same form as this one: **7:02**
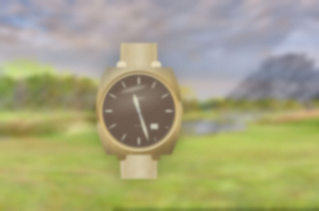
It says **11:27**
